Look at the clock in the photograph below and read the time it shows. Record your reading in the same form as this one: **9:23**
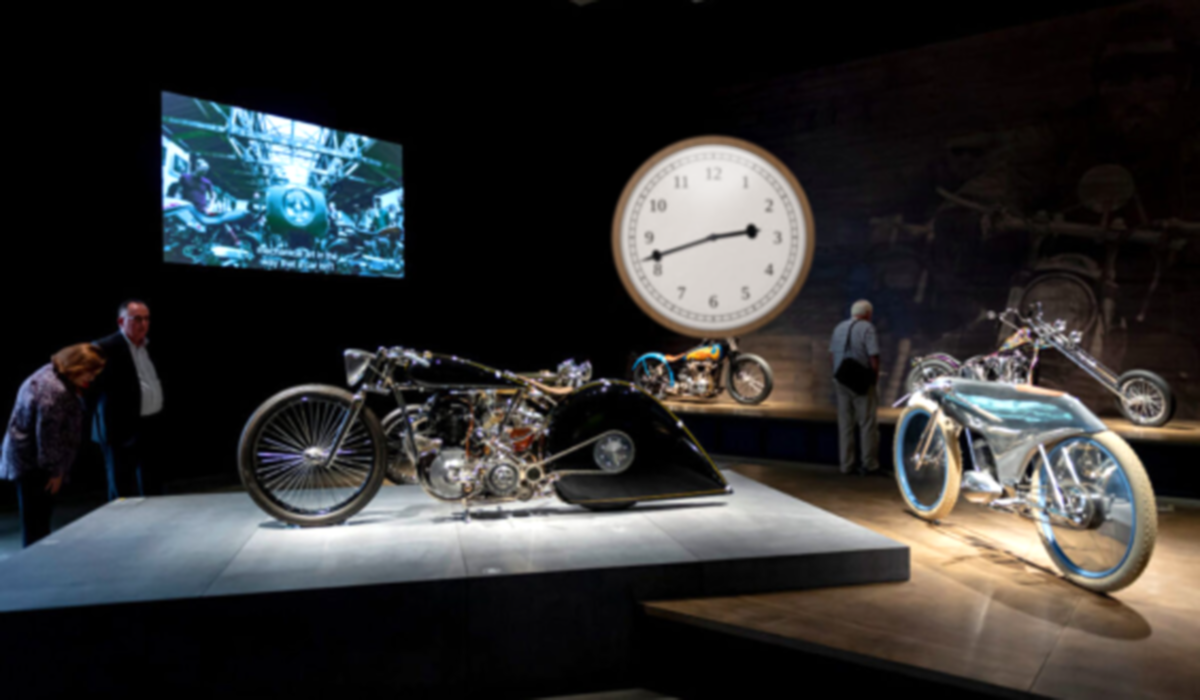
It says **2:42**
